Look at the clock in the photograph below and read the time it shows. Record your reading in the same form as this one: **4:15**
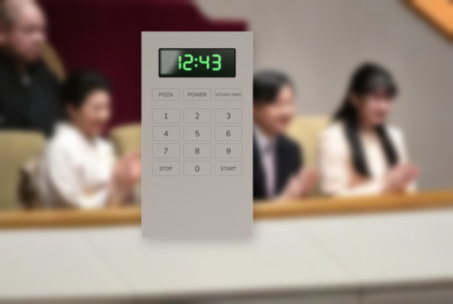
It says **12:43**
